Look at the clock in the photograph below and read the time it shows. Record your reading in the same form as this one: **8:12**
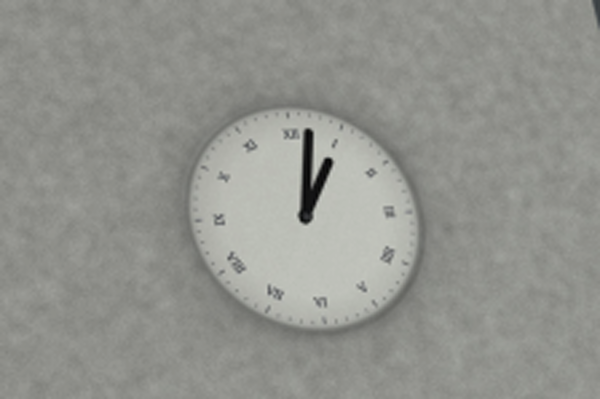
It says **1:02**
